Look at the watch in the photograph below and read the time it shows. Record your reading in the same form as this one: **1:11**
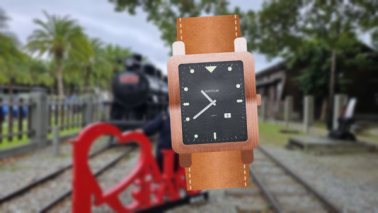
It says **10:39**
